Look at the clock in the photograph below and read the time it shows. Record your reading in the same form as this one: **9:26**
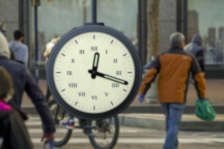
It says **12:18**
